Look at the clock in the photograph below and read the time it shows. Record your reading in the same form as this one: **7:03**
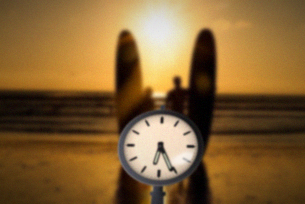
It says **6:26**
